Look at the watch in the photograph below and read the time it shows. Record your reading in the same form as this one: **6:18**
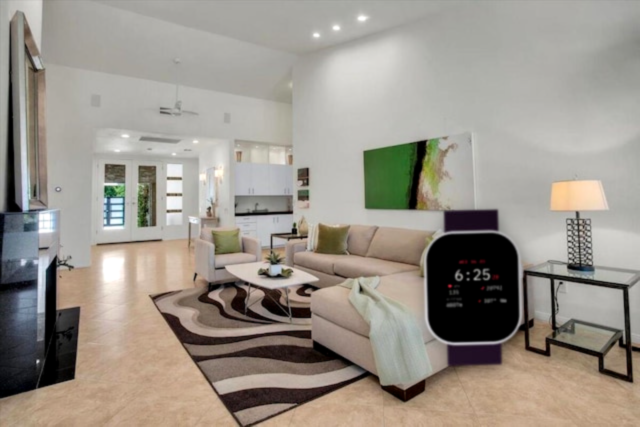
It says **6:25**
